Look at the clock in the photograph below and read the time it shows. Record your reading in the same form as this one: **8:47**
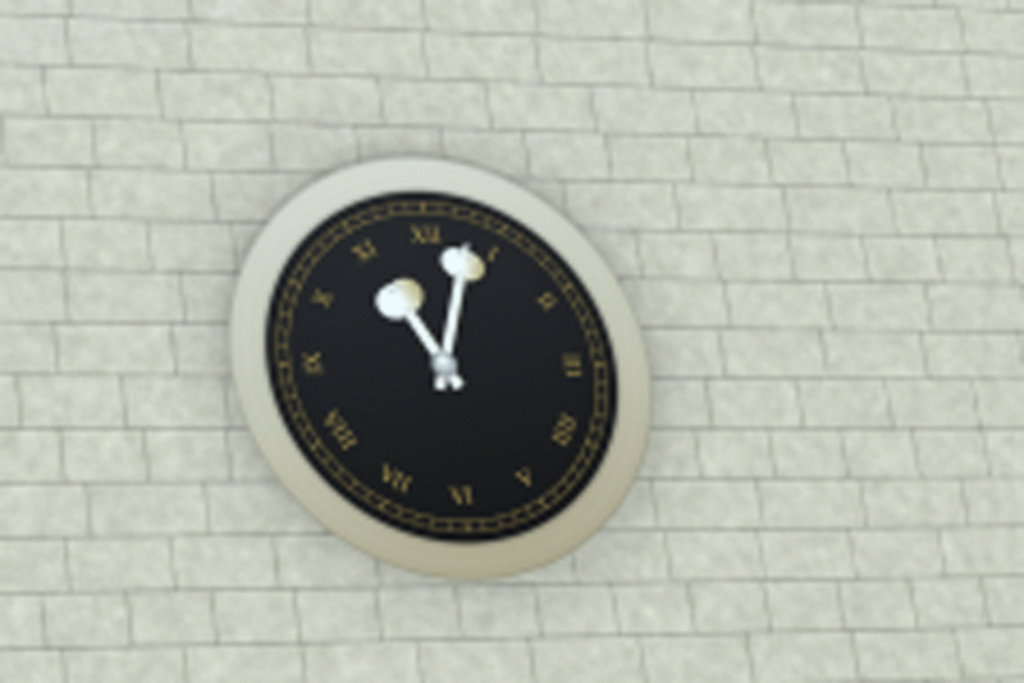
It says **11:03**
